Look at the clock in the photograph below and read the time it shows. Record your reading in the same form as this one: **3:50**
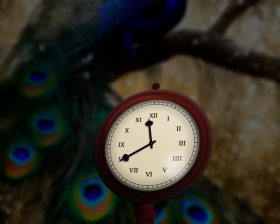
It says **11:40**
